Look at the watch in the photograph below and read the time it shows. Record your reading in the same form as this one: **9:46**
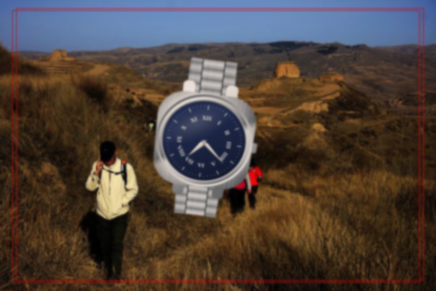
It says **7:22**
